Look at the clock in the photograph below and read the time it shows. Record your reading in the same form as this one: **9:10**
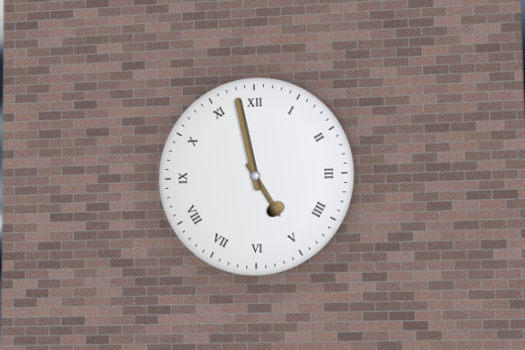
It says **4:58**
